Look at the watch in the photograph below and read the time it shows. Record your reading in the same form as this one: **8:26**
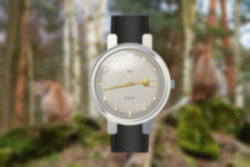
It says **2:43**
